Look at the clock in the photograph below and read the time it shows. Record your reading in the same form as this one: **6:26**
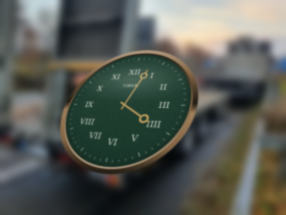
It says **4:03**
